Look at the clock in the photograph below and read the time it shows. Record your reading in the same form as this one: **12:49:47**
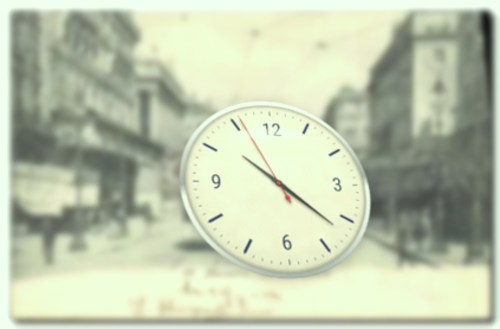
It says **10:21:56**
